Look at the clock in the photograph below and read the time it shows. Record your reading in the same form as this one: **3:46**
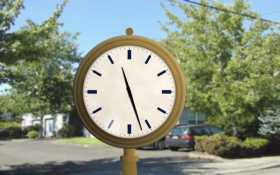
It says **11:27**
